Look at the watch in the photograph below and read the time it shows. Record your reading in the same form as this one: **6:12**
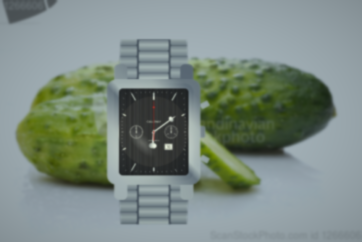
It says **6:09**
